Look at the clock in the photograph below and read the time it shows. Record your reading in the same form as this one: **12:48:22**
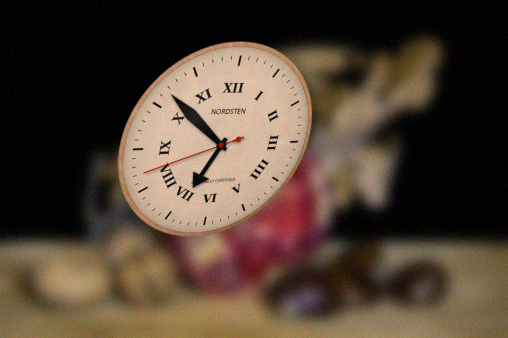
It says **6:51:42**
